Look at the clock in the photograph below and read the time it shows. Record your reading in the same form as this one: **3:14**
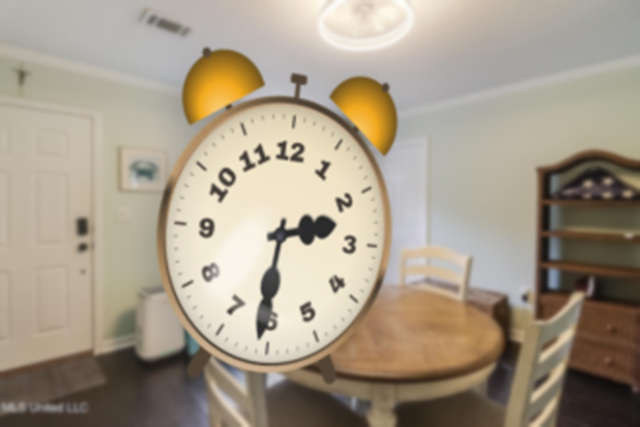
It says **2:31**
